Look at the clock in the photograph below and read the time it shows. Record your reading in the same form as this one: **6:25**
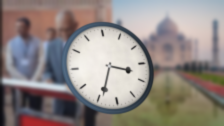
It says **3:34**
